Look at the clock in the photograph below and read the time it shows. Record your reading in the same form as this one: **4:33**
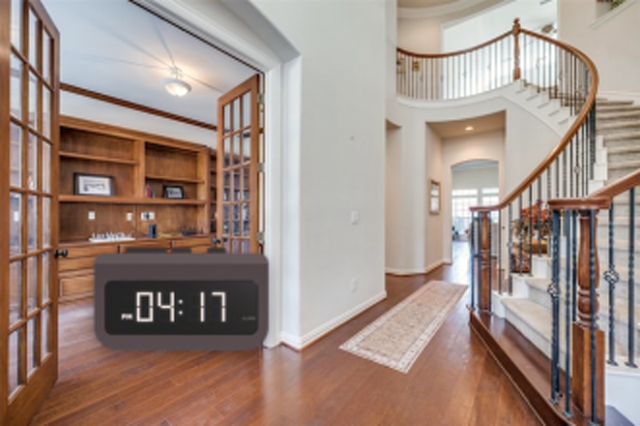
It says **4:17**
